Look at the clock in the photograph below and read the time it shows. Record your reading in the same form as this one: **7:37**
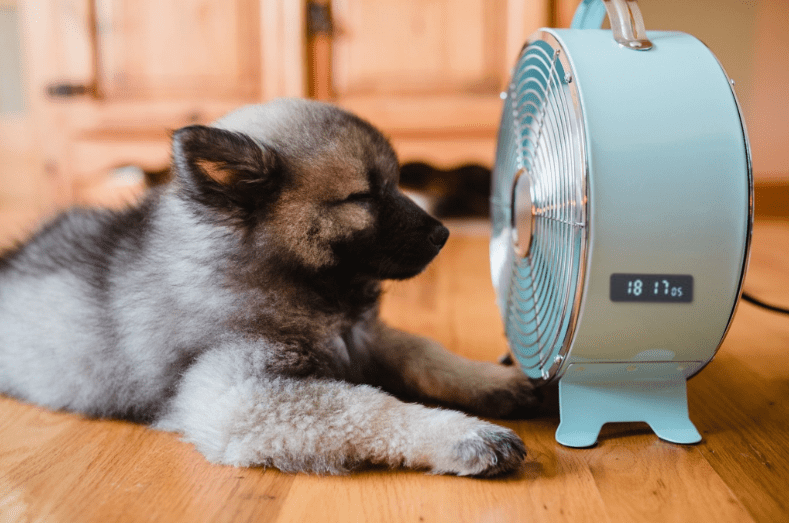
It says **18:17**
